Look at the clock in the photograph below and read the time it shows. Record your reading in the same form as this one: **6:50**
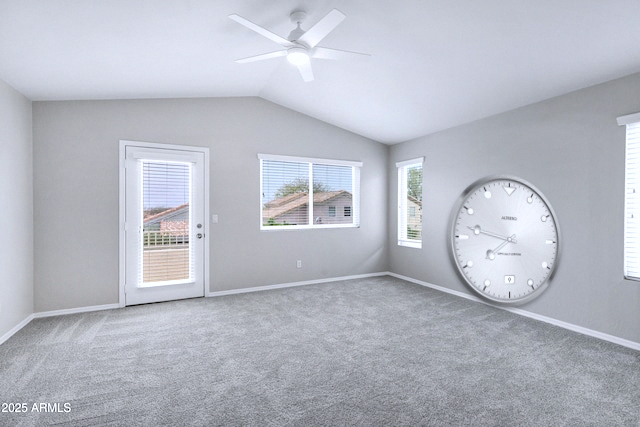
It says **7:47**
